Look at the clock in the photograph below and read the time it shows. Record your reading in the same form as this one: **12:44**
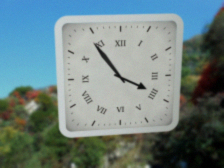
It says **3:54**
